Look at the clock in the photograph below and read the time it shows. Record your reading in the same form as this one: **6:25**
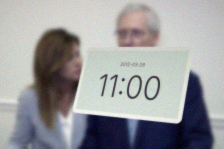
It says **11:00**
